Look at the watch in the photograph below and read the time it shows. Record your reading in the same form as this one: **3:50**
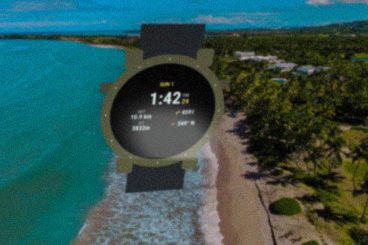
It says **1:42**
